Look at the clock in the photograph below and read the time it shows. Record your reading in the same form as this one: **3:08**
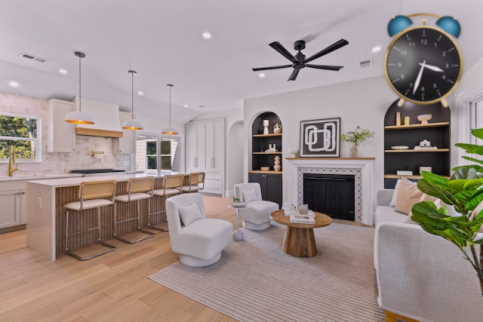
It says **3:33**
